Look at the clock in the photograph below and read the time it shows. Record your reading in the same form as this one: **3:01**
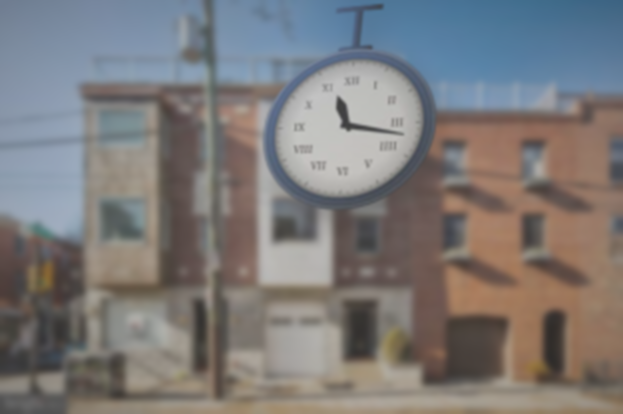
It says **11:17**
